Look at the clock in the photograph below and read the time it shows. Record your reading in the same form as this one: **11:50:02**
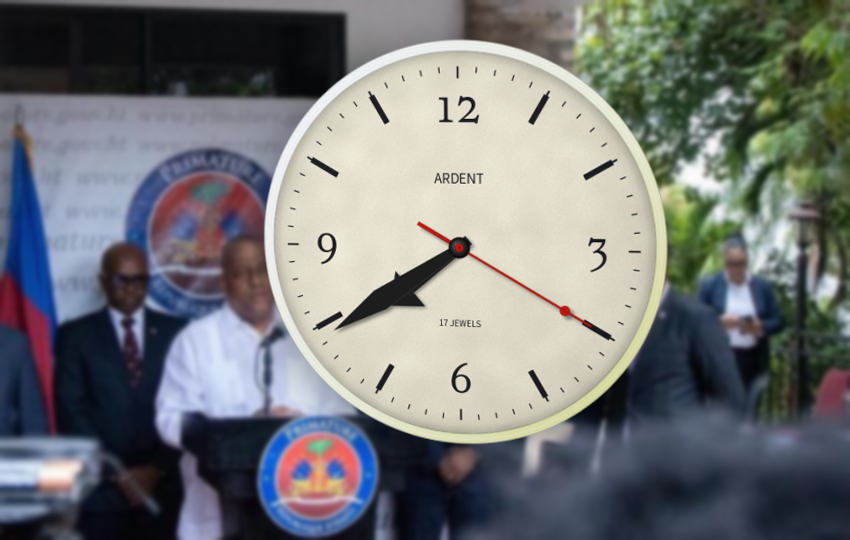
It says **7:39:20**
